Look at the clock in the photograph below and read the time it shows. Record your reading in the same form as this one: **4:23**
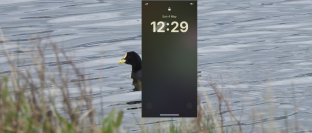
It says **12:29**
